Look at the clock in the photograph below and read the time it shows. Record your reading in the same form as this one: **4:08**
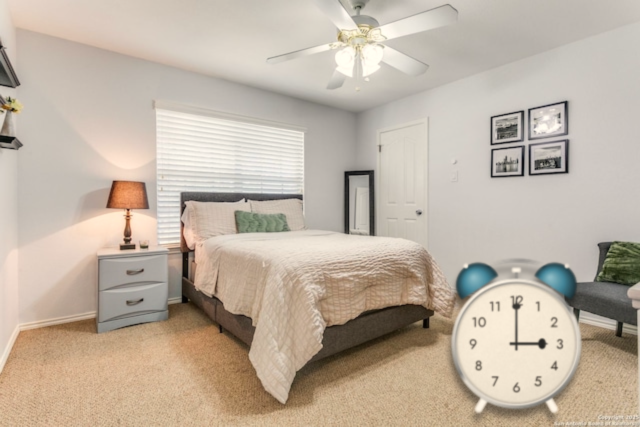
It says **3:00**
